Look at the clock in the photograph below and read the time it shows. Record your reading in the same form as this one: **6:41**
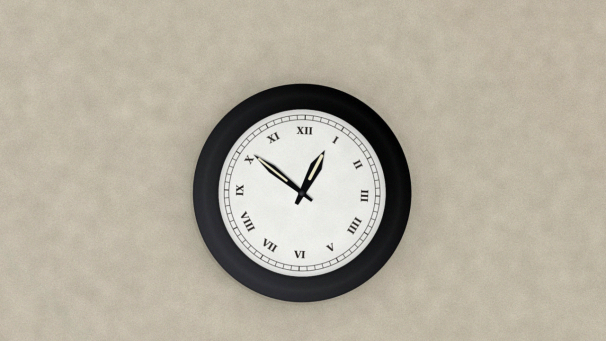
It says **12:51**
